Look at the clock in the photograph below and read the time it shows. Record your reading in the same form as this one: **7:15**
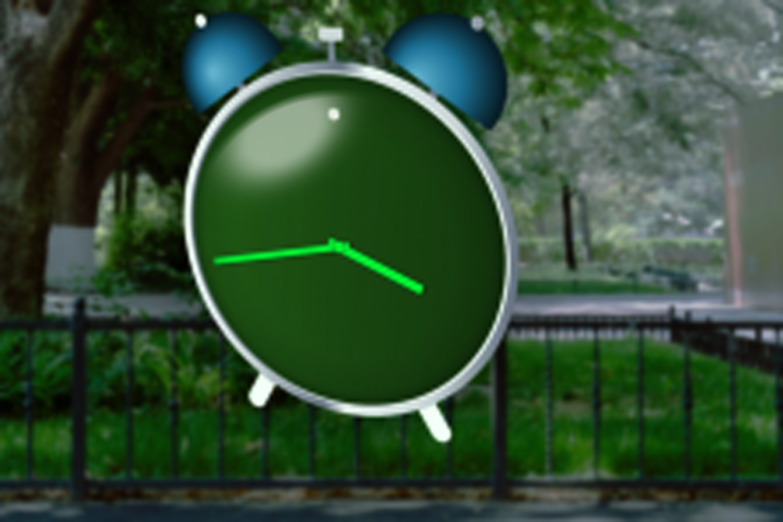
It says **3:43**
